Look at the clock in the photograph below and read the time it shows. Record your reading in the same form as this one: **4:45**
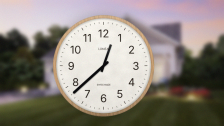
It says **12:38**
